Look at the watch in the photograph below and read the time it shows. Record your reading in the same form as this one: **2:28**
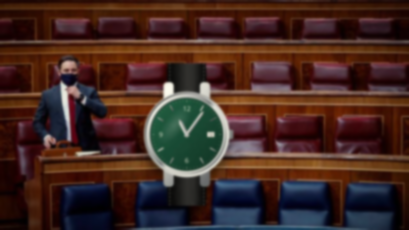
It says **11:06**
